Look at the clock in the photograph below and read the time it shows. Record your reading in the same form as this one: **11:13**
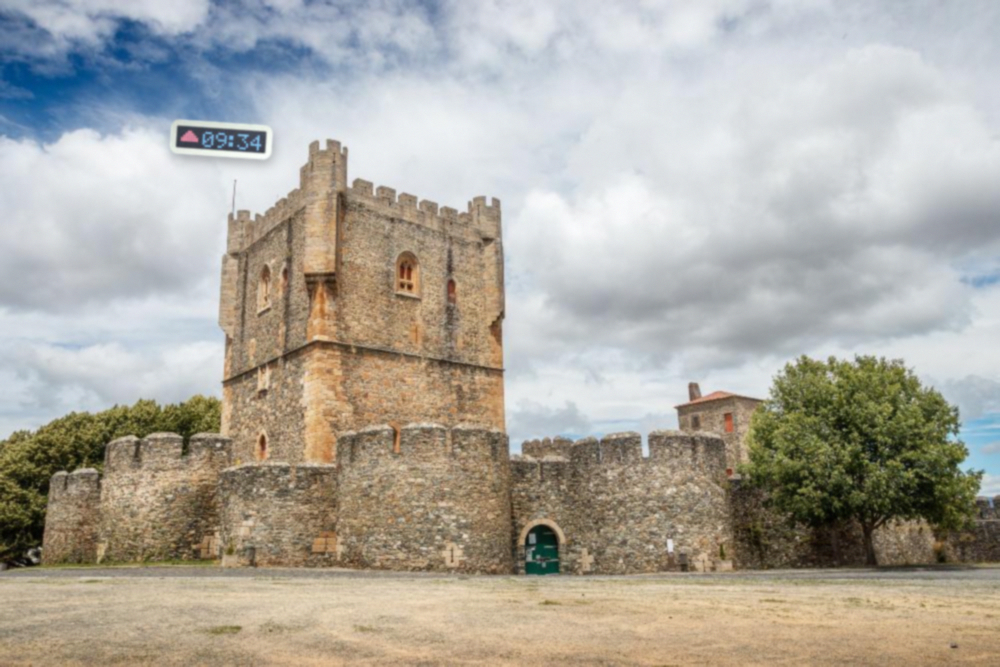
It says **9:34**
